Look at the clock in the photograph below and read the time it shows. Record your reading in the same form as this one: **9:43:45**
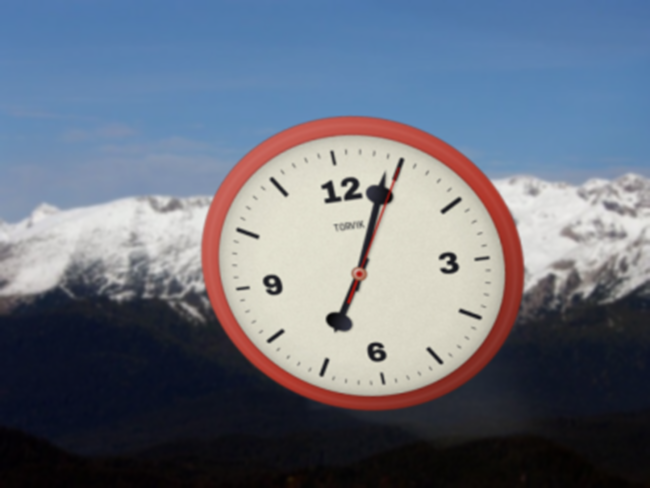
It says **7:04:05**
